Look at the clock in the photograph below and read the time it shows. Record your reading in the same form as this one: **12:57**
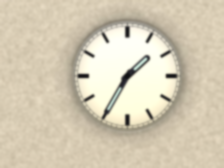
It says **1:35**
